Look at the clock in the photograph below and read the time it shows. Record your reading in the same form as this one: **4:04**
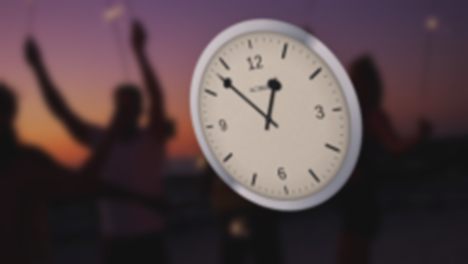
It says **12:53**
